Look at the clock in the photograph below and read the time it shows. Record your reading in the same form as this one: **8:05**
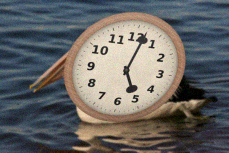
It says **5:02**
